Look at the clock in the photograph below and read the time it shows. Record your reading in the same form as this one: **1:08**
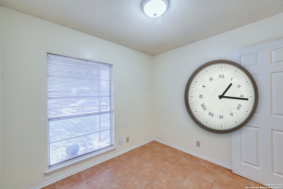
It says **1:16**
